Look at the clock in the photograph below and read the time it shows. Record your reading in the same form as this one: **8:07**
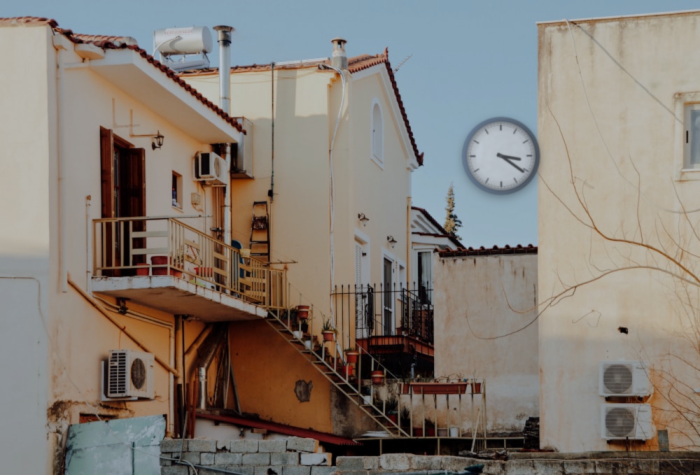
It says **3:21**
